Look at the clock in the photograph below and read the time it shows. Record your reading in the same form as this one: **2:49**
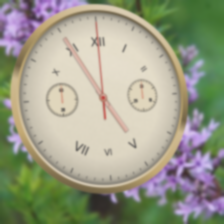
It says **4:55**
